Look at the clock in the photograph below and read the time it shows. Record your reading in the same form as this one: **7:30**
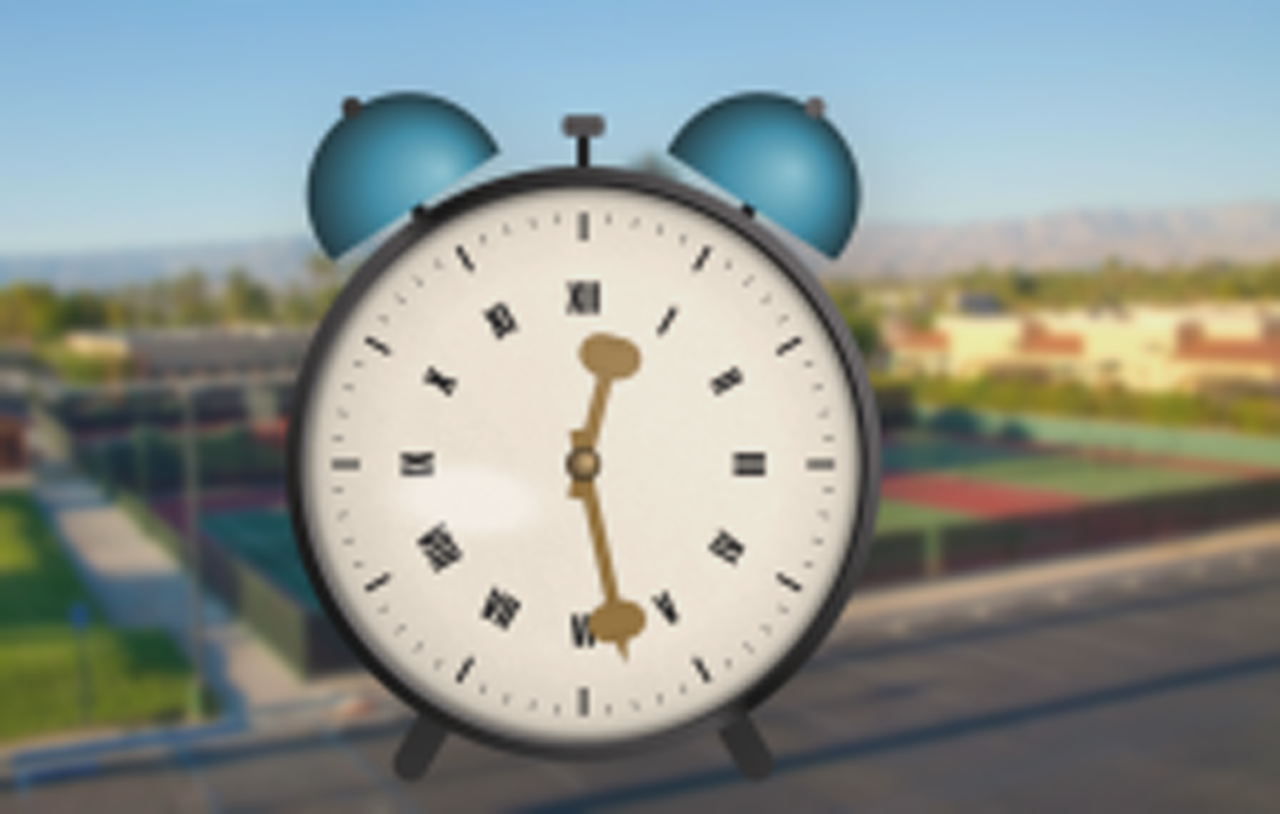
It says **12:28**
